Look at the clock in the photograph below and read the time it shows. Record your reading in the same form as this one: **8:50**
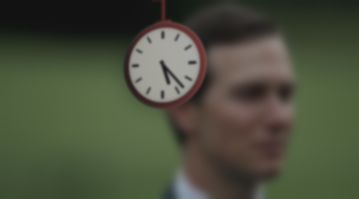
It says **5:23**
